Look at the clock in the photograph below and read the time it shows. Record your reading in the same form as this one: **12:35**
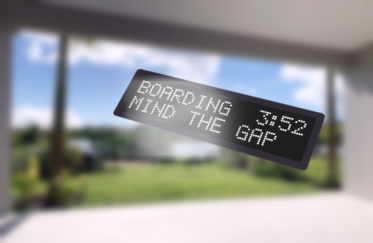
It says **3:52**
